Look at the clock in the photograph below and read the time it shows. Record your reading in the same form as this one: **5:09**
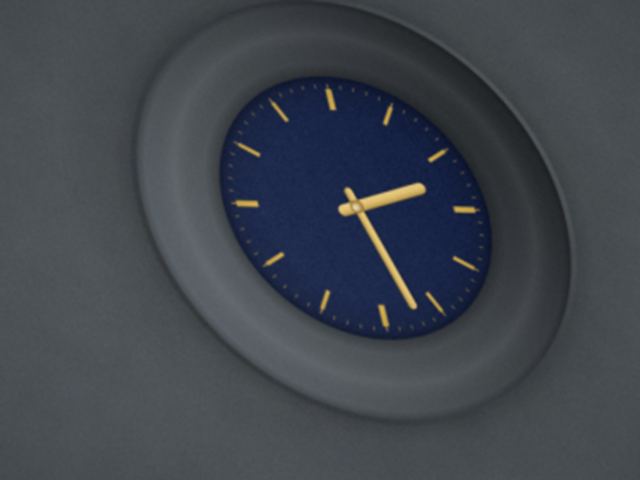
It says **2:27**
